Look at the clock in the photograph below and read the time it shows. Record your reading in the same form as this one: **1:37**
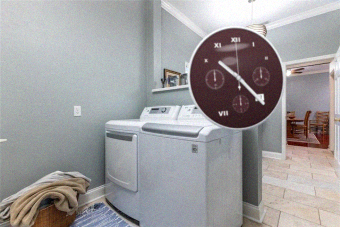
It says **10:23**
